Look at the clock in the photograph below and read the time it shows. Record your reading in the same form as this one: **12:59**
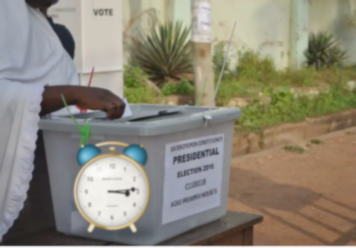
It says **3:14**
